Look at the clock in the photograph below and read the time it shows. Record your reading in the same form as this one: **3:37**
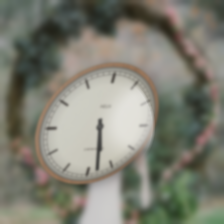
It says **5:28**
